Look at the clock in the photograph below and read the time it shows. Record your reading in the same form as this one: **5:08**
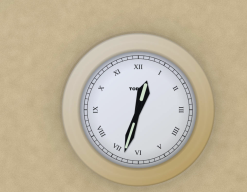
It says **12:33**
